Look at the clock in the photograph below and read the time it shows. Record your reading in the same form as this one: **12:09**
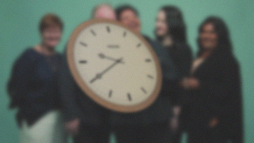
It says **9:40**
